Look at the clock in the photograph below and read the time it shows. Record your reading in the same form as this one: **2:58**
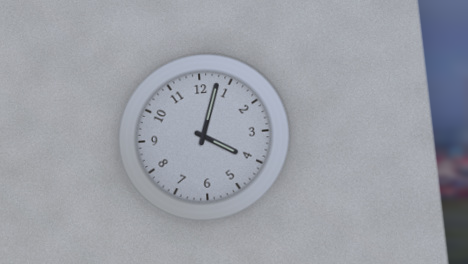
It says **4:03**
